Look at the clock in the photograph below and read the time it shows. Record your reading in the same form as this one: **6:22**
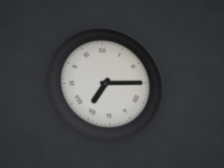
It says **7:15**
